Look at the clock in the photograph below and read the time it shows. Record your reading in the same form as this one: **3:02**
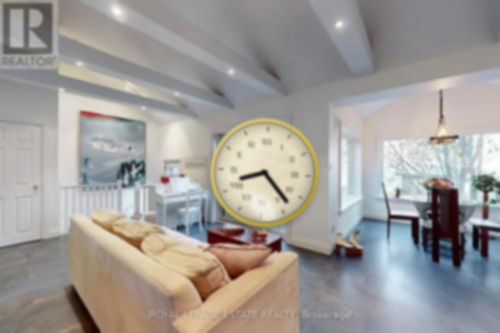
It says **8:23**
